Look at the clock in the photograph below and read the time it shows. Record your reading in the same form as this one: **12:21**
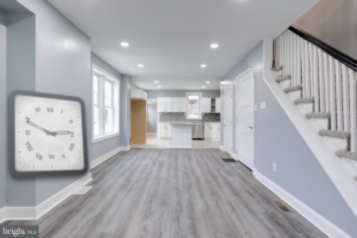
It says **2:49**
